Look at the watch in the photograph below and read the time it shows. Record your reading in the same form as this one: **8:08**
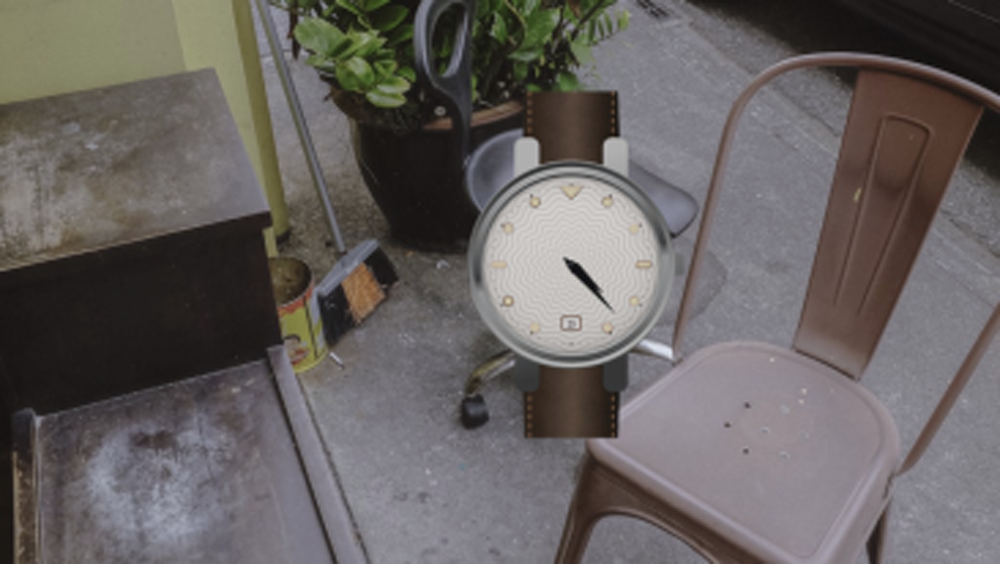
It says **4:23**
